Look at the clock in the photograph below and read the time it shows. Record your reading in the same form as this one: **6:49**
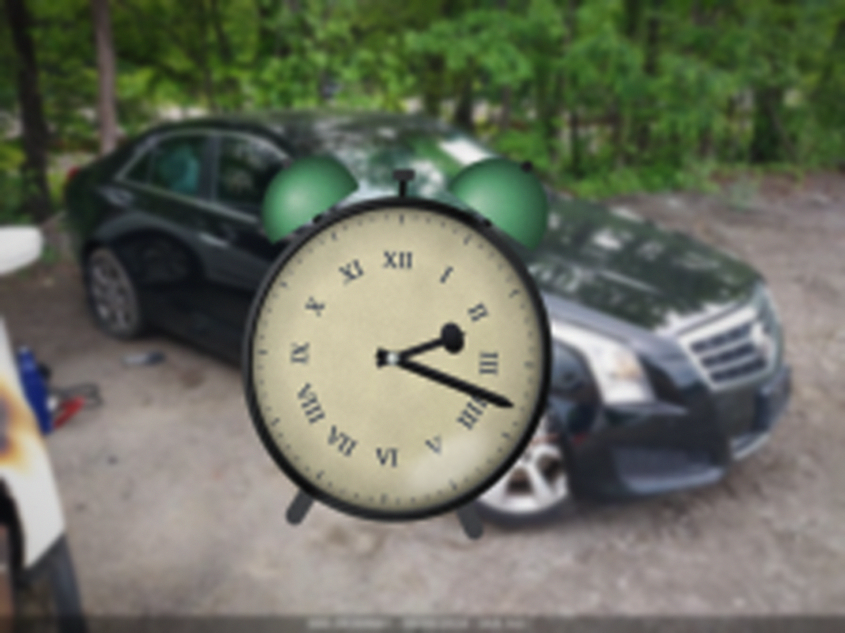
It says **2:18**
